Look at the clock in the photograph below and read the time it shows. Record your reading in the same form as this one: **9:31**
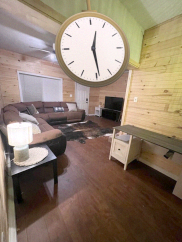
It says **12:29**
